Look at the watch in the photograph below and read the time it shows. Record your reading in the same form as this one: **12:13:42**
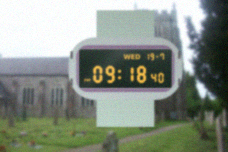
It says **9:18:40**
